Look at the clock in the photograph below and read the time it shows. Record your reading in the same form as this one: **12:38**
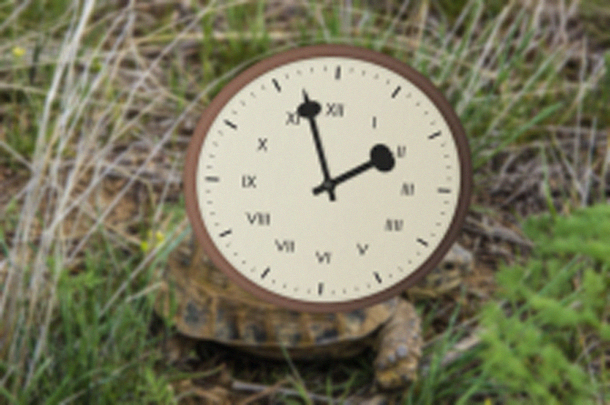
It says **1:57**
